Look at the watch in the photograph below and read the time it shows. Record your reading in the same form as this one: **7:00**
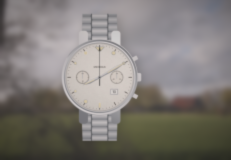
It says **8:10**
